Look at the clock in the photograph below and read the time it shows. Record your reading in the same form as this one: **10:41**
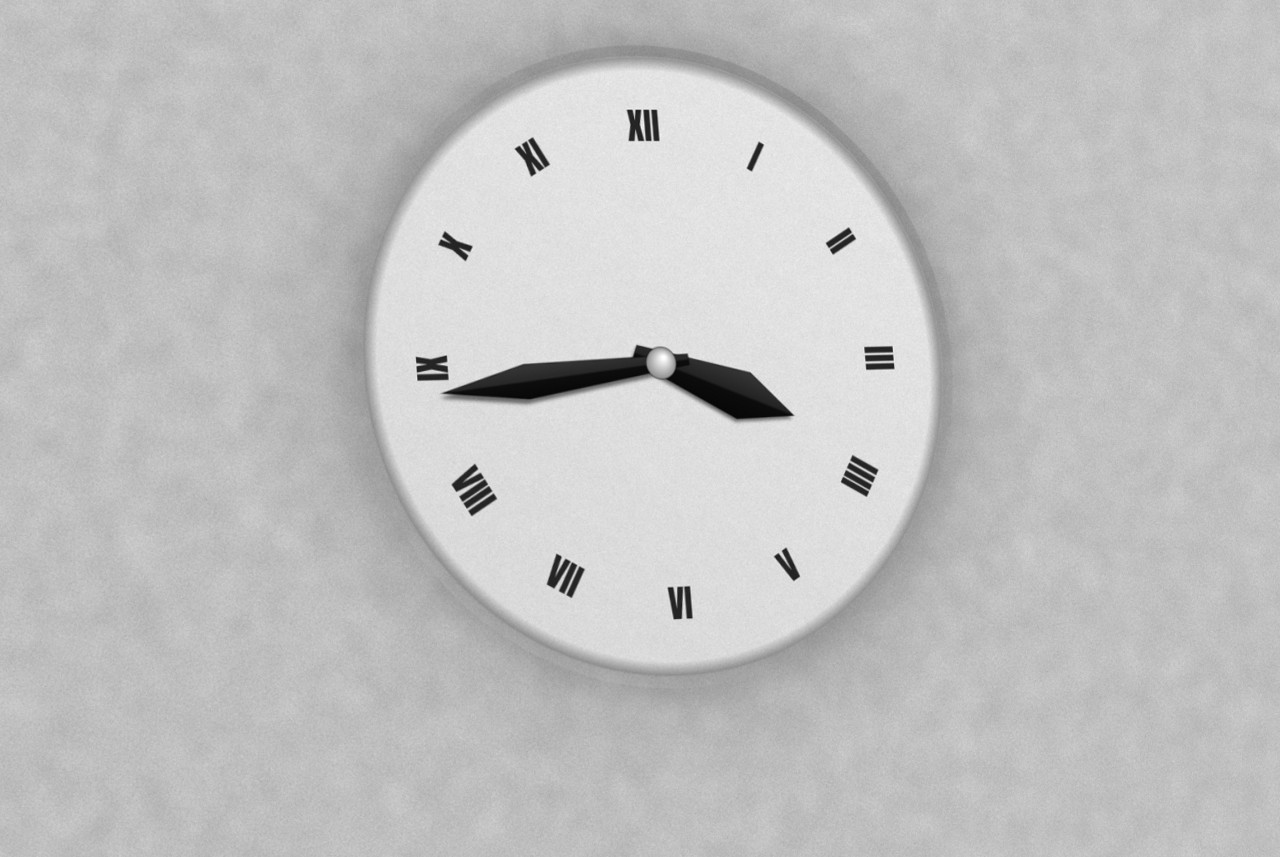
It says **3:44**
